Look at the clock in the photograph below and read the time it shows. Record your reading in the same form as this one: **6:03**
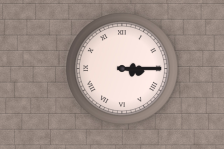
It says **3:15**
